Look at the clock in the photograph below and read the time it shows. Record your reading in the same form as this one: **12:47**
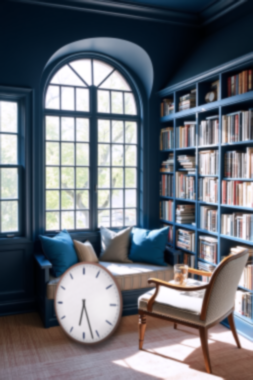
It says **6:27**
